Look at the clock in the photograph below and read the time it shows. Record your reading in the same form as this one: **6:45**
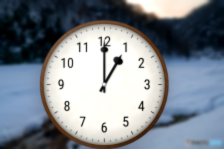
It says **1:00**
